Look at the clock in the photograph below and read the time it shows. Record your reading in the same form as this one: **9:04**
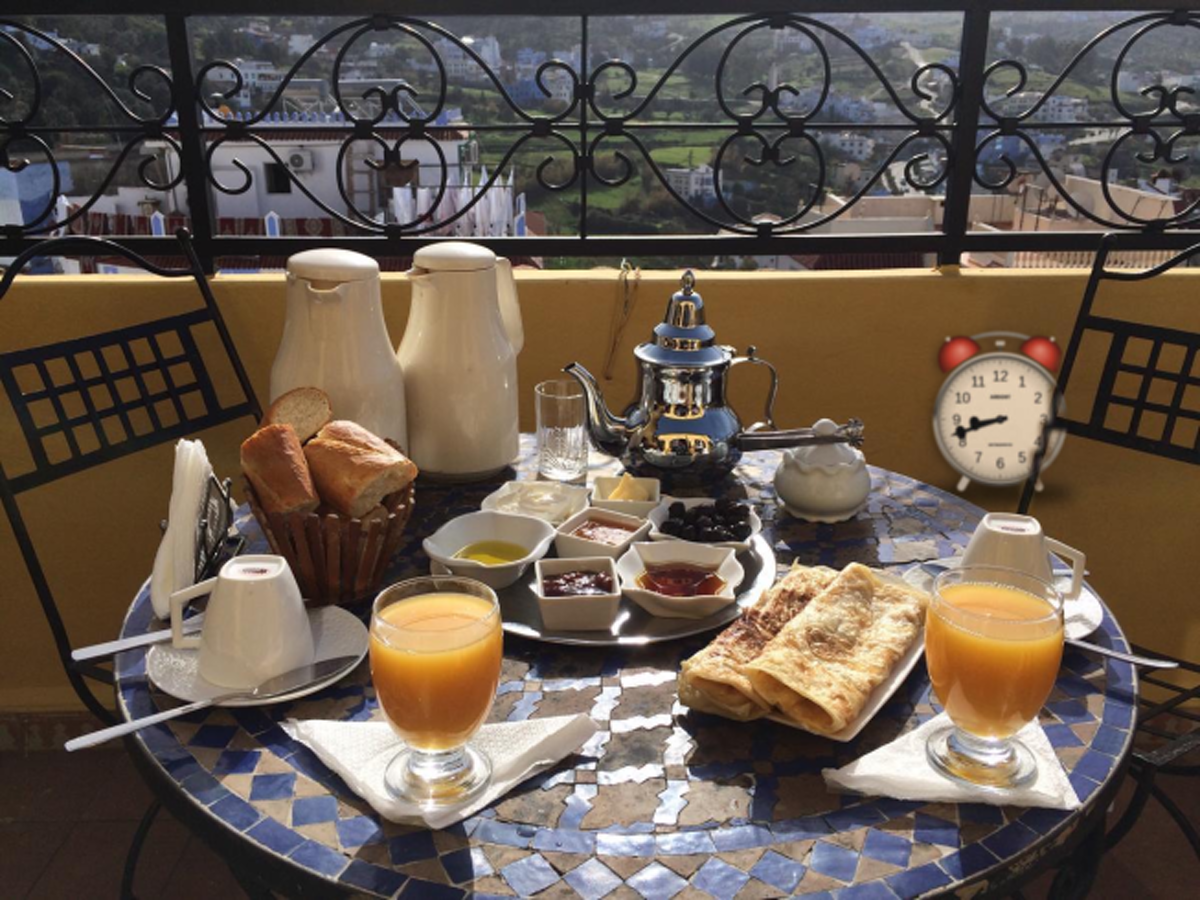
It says **8:42**
